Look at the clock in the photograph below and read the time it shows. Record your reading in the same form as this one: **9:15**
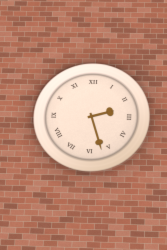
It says **2:27**
